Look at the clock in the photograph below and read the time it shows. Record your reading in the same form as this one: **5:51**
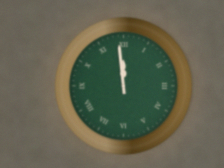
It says **11:59**
